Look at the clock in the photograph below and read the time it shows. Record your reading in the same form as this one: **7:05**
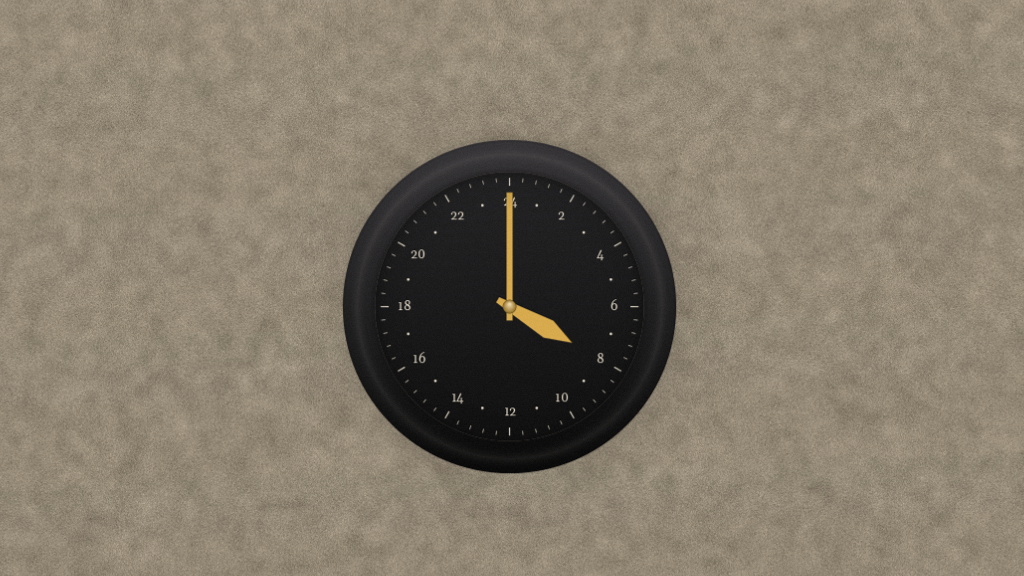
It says **8:00**
